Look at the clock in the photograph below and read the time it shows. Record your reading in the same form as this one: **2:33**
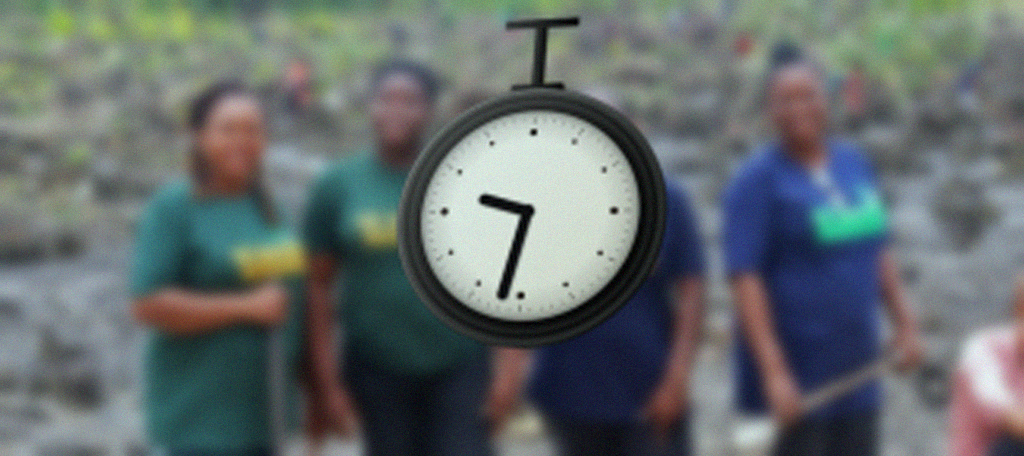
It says **9:32**
